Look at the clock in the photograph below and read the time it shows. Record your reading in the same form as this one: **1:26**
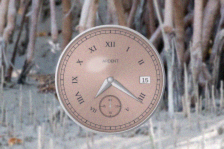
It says **7:21**
